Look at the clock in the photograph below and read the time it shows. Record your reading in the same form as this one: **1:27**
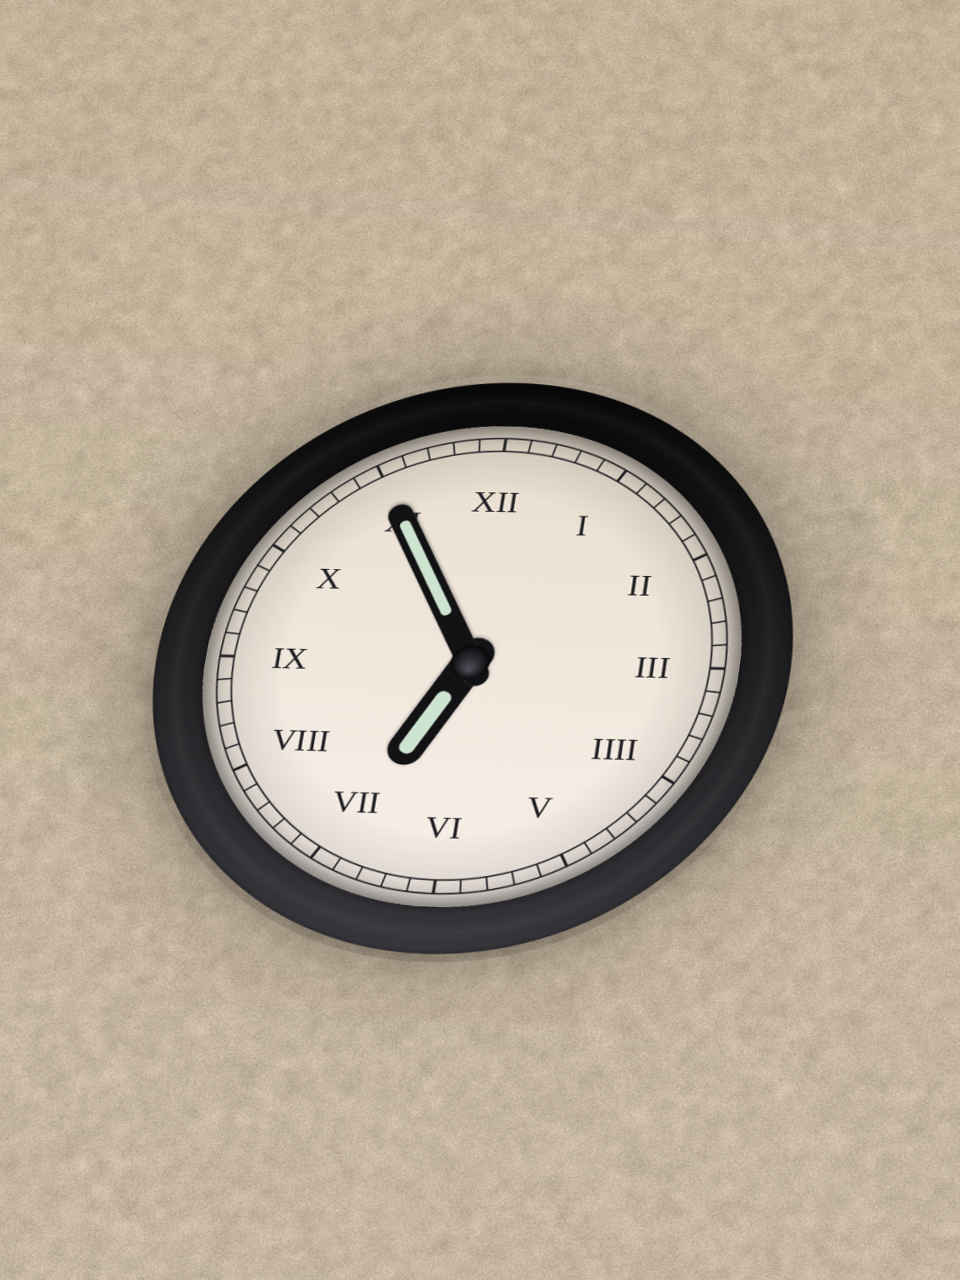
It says **6:55**
